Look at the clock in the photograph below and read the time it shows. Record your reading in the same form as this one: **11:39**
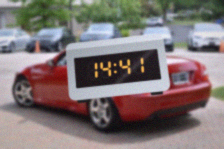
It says **14:41**
